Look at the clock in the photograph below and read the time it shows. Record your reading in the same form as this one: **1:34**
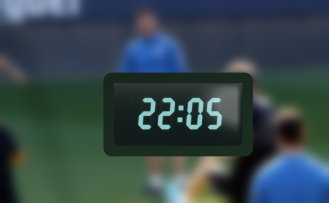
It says **22:05**
